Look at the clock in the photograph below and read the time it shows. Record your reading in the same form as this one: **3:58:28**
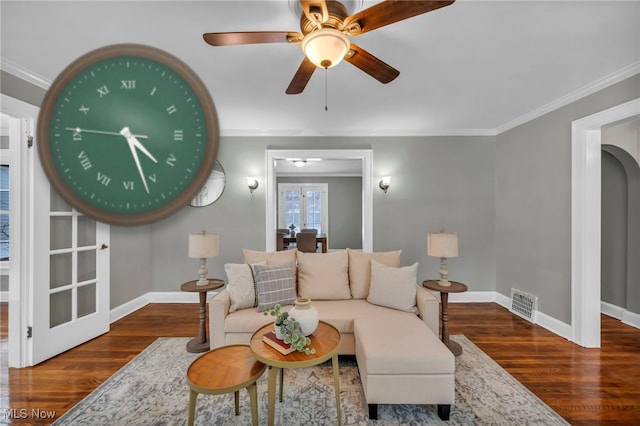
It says **4:26:46**
